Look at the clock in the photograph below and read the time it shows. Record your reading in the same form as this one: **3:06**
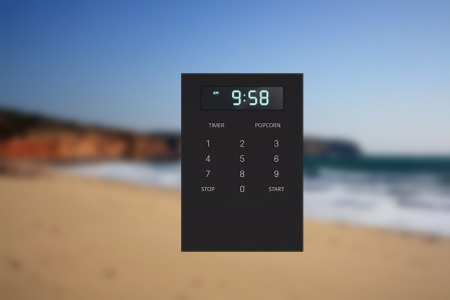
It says **9:58**
